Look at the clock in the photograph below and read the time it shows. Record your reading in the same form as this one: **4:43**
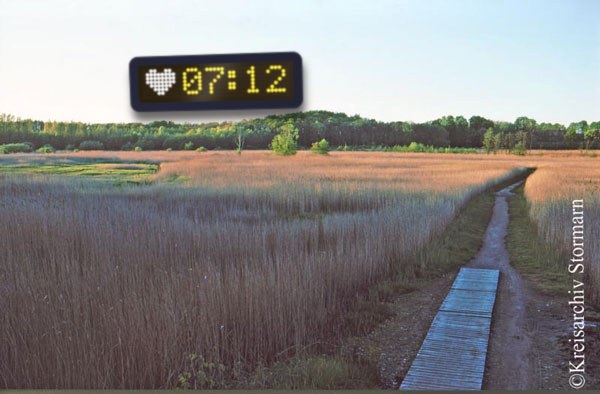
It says **7:12**
